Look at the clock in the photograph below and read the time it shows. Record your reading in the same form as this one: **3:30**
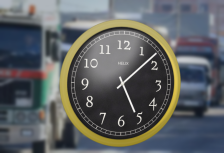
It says **5:08**
